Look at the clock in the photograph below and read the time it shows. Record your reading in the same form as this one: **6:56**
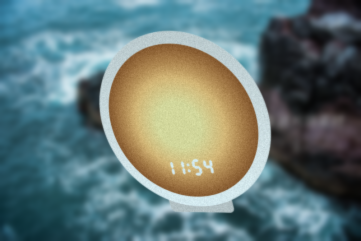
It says **11:54**
